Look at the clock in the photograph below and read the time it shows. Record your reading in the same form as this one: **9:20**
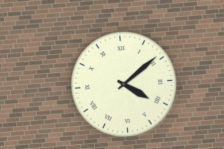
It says **4:09**
